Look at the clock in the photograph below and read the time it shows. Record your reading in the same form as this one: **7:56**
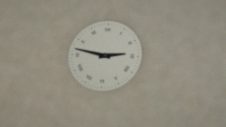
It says **2:47**
